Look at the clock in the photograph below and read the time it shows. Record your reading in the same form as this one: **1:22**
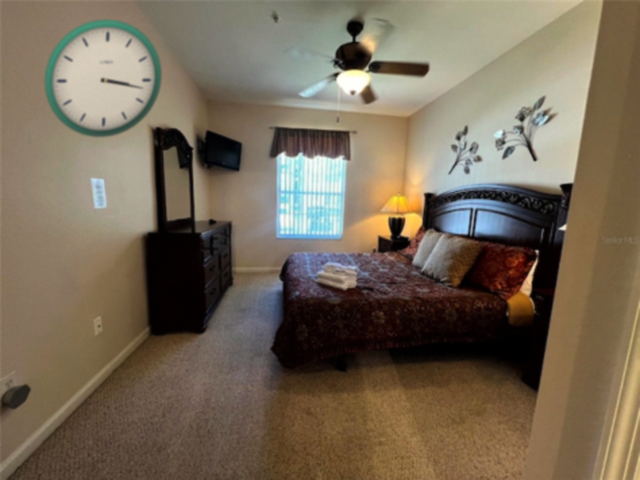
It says **3:17**
